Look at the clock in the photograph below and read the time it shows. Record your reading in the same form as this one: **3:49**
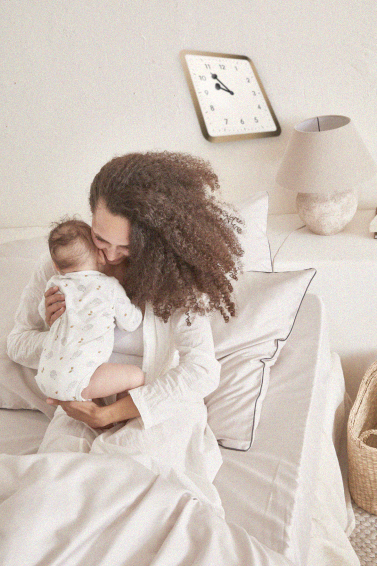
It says **9:54**
